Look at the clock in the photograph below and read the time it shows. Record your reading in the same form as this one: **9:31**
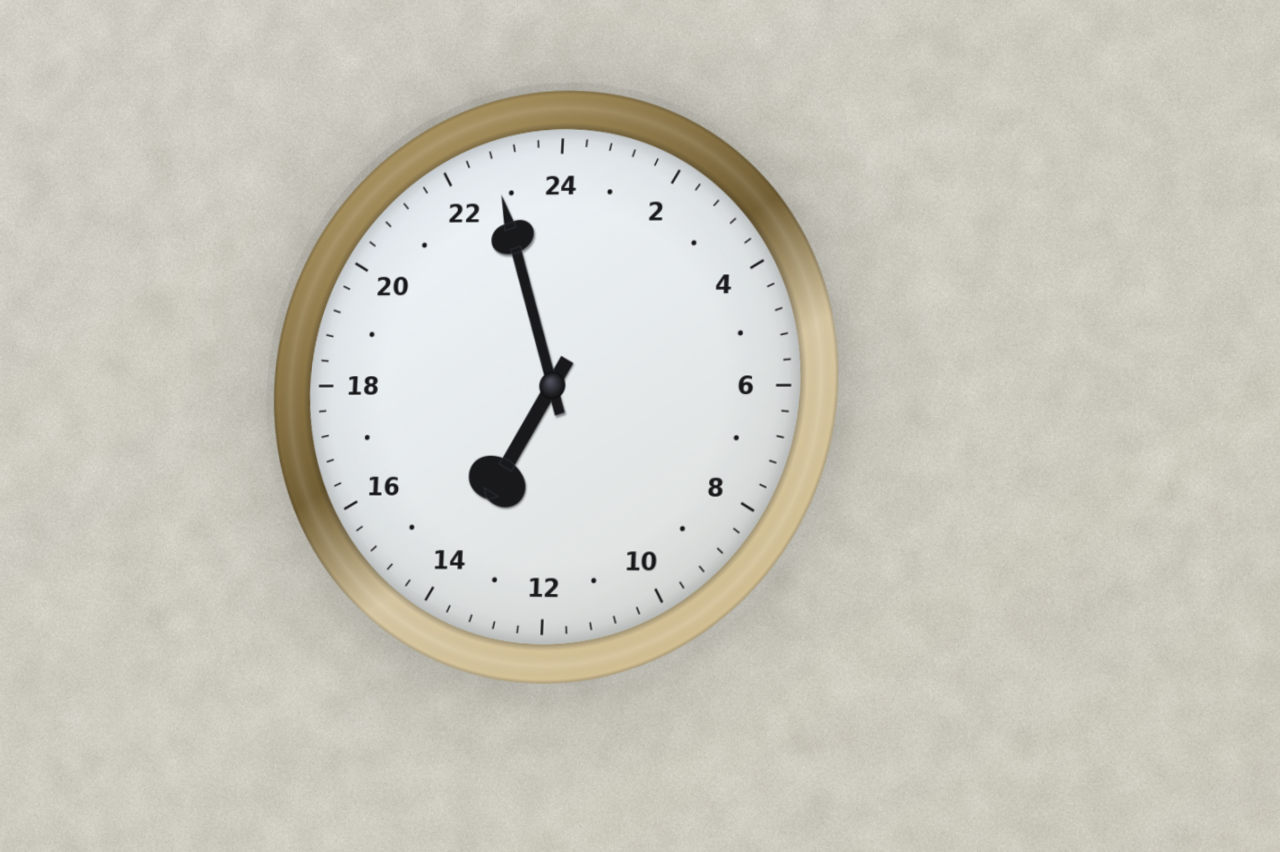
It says **13:57**
